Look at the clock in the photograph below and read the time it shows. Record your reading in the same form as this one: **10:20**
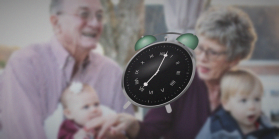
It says **7:02**
